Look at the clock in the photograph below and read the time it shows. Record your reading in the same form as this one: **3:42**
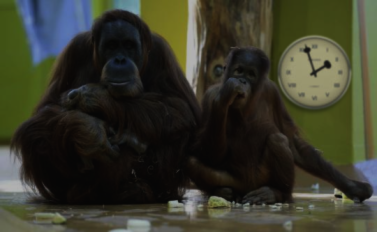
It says **1:57**
